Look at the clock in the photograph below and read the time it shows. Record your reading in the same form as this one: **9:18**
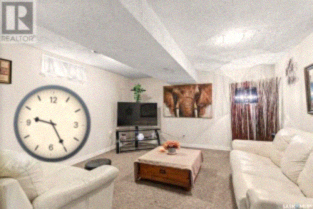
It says **9:25**
